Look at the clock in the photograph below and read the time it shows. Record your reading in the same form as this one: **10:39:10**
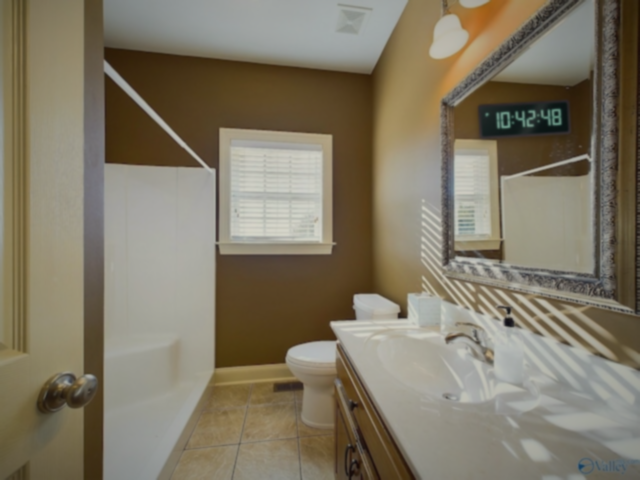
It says **10:42:48**
